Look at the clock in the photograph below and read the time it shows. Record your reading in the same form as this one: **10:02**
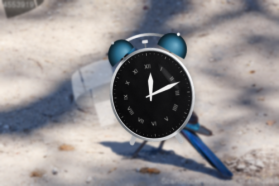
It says **12:12**
